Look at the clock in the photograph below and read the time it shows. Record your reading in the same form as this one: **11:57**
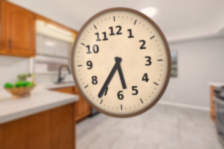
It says **5:36**
